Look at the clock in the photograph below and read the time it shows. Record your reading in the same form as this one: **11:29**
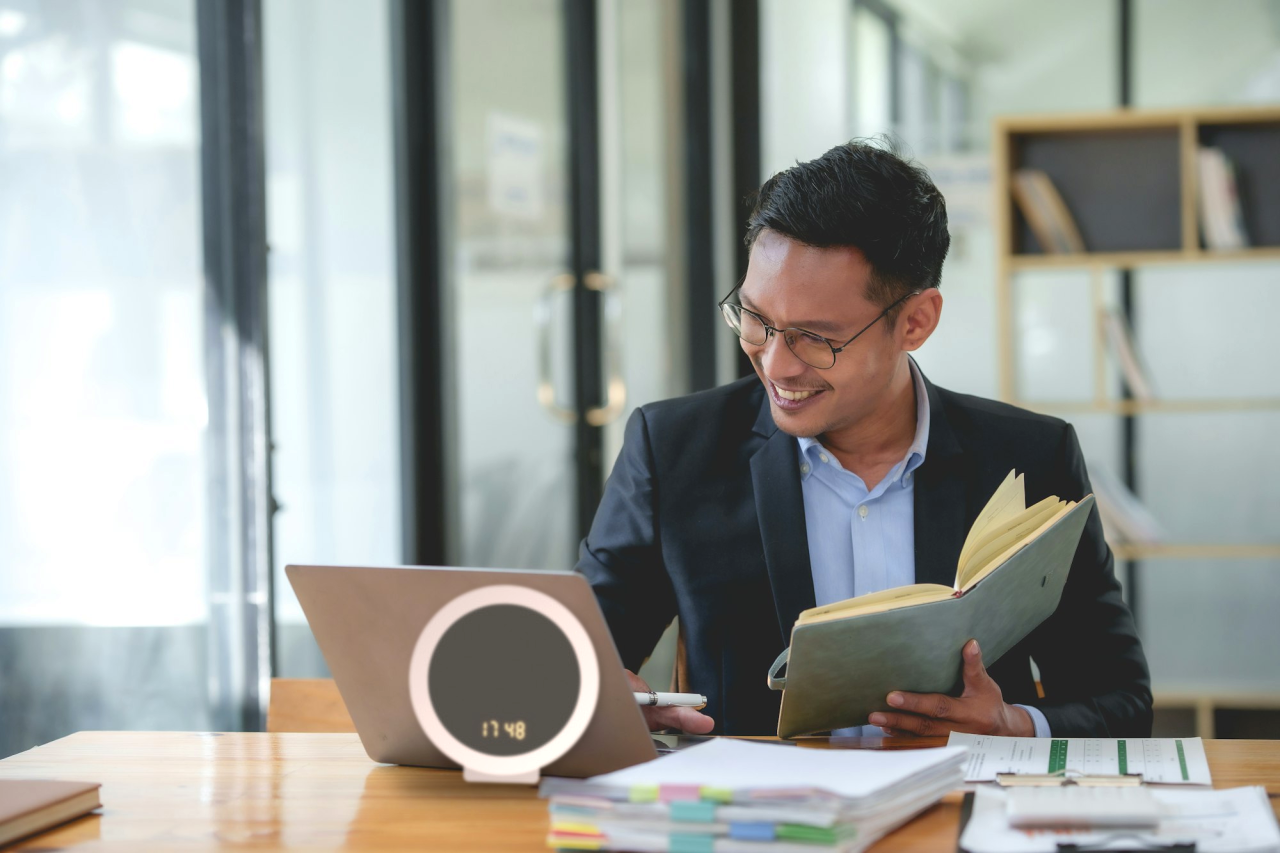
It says **17:48**
